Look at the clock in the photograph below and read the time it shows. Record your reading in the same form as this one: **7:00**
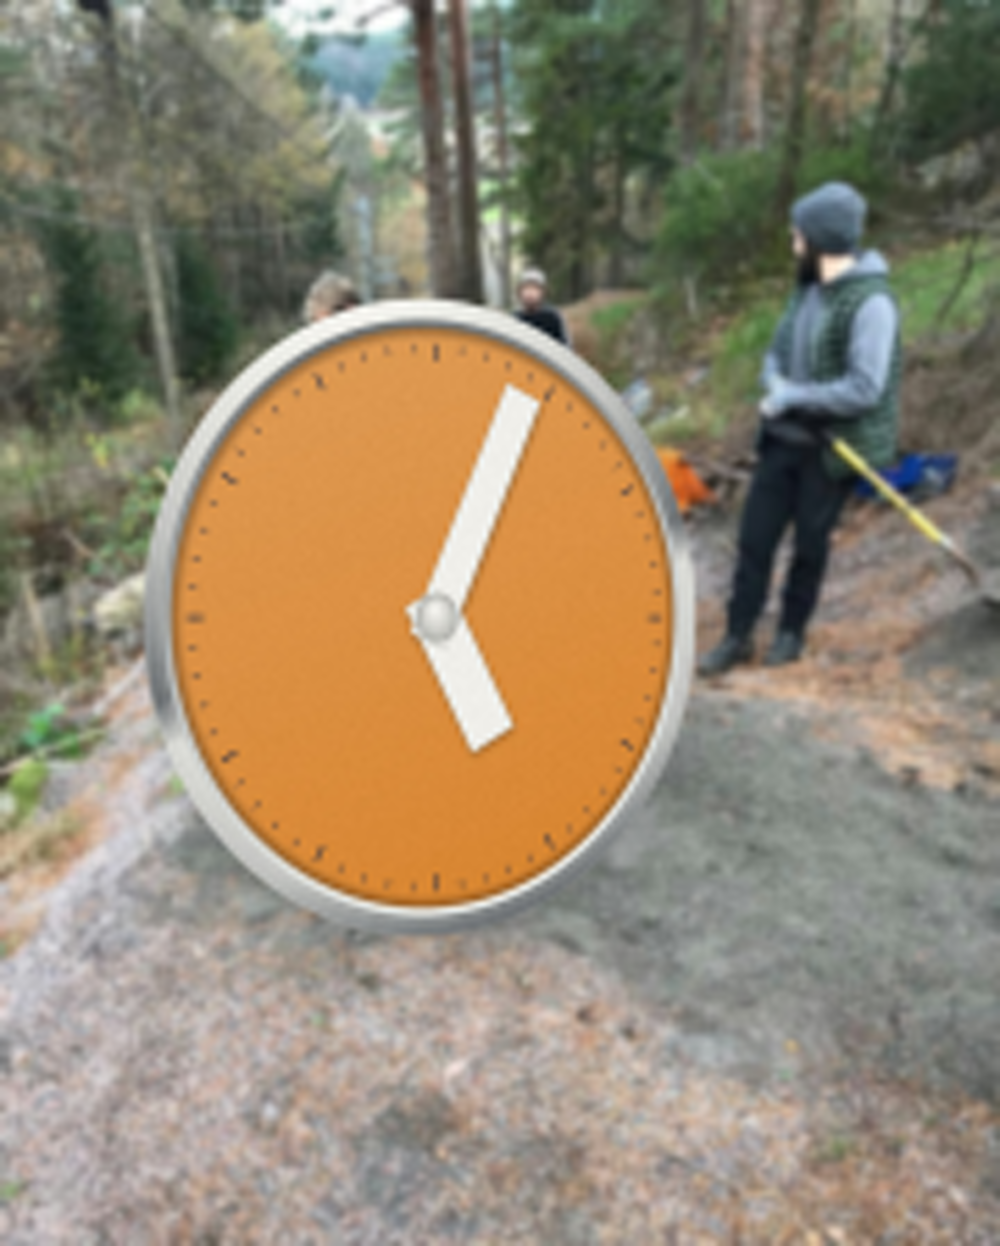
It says **5:04**
